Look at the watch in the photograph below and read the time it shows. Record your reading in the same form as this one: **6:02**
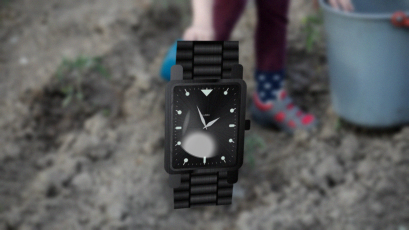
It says **1:56**
